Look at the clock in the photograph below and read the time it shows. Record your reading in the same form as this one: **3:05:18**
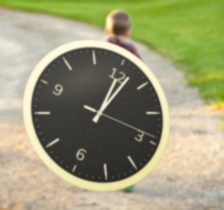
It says **12:02:14**
